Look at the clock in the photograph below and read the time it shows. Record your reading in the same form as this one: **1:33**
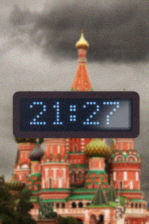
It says **21:27**
